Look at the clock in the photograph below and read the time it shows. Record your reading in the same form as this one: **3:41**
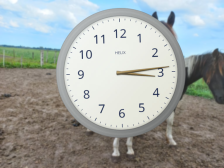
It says **3:14**
